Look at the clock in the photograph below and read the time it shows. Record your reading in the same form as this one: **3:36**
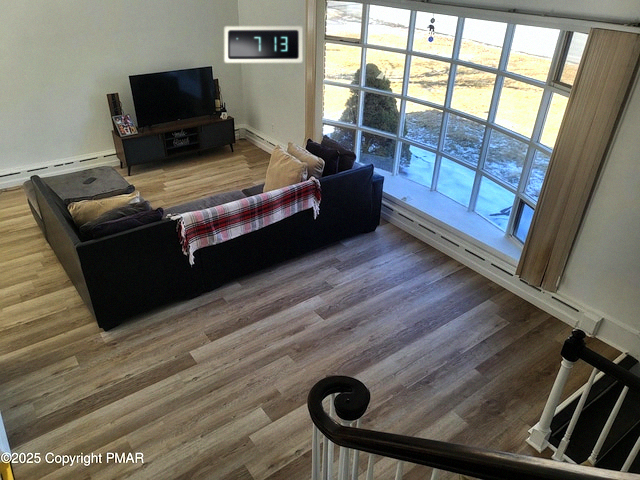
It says **7:13**
